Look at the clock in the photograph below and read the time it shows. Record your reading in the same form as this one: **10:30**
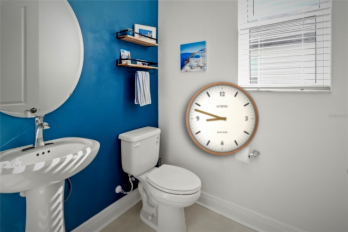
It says **8:48**
